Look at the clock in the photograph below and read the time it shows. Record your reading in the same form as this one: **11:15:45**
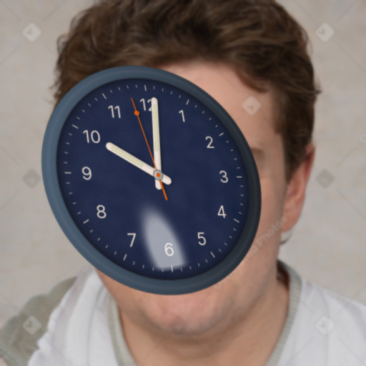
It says **10:00:58**
